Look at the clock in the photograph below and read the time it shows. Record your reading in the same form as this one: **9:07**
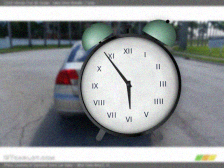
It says **5:54**
